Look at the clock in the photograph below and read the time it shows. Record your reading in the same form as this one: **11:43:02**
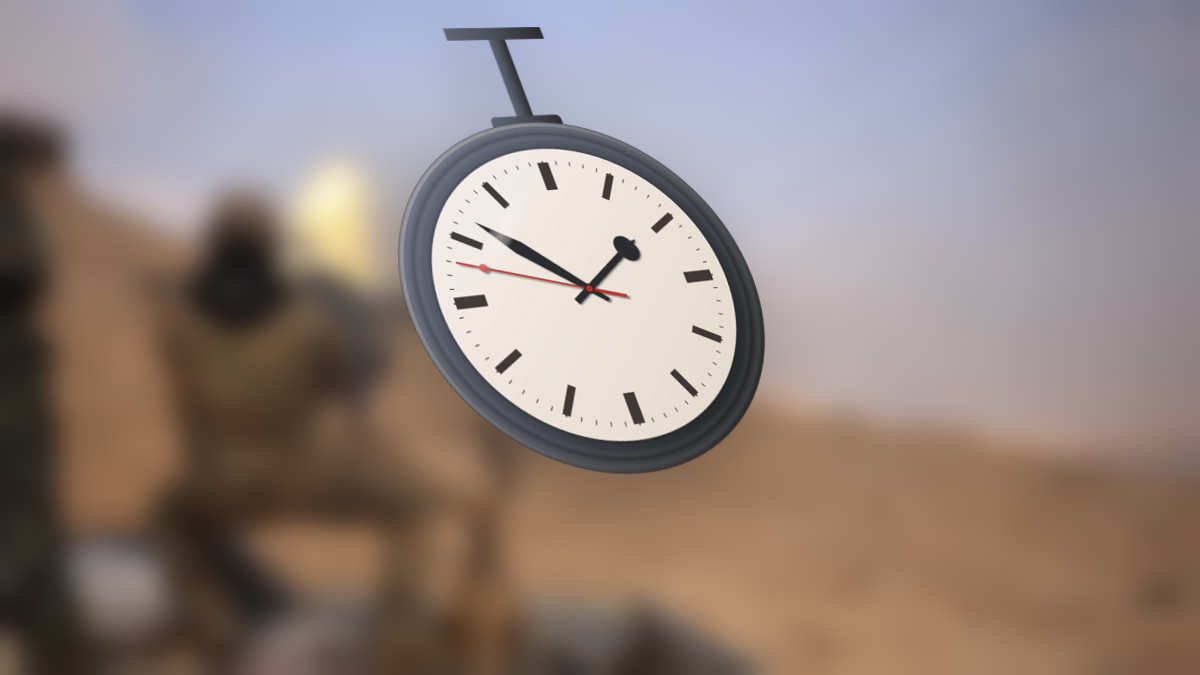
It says **1:51:48**
